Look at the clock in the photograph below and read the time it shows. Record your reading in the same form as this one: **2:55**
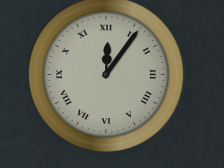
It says **12:06**
